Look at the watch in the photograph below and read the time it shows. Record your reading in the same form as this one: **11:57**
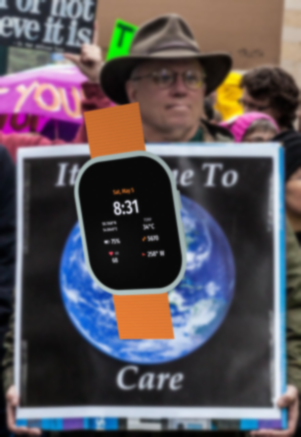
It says **8:31**
